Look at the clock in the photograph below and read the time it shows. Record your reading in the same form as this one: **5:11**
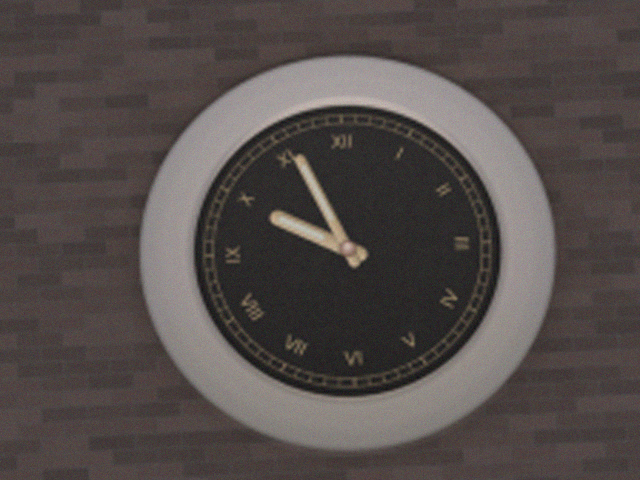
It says **9:56**
